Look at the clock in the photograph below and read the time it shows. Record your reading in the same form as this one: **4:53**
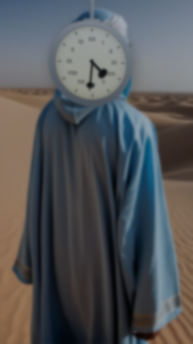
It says **4:31**
